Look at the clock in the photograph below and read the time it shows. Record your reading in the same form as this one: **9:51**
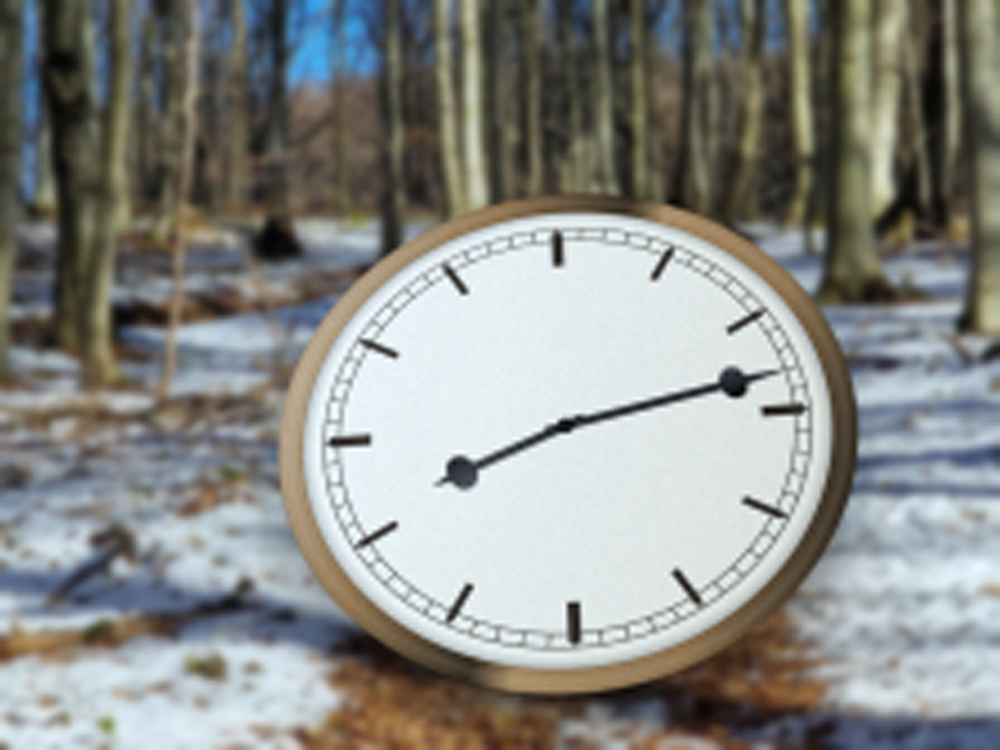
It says **8:13**
